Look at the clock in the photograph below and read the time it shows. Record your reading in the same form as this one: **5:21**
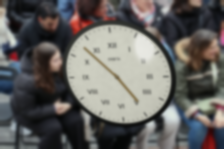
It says **4:53**
